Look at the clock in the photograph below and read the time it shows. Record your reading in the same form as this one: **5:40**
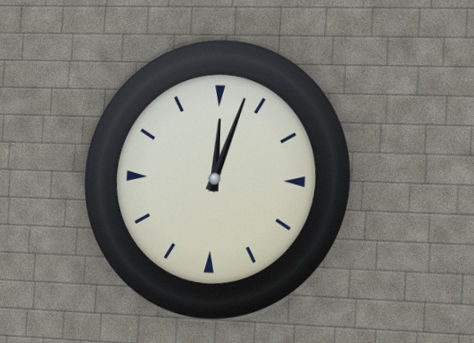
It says **12:03**
